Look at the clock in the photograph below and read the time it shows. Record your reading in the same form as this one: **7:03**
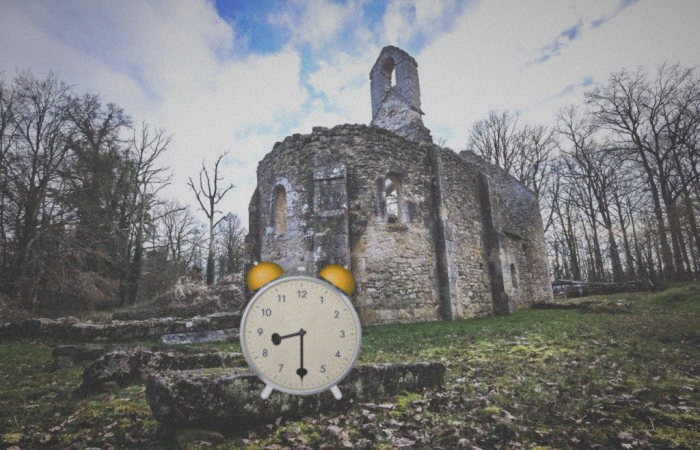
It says **8:30**
